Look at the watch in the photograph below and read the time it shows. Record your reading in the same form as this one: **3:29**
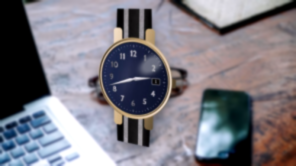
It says **2:42**
